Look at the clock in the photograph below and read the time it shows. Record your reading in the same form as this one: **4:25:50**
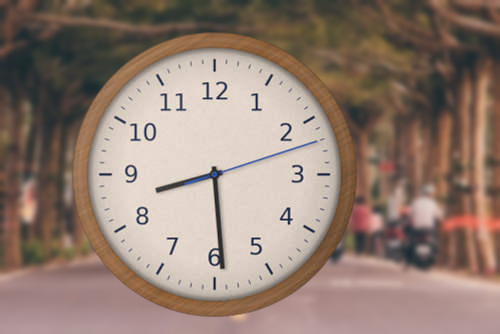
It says **8:29:12**
